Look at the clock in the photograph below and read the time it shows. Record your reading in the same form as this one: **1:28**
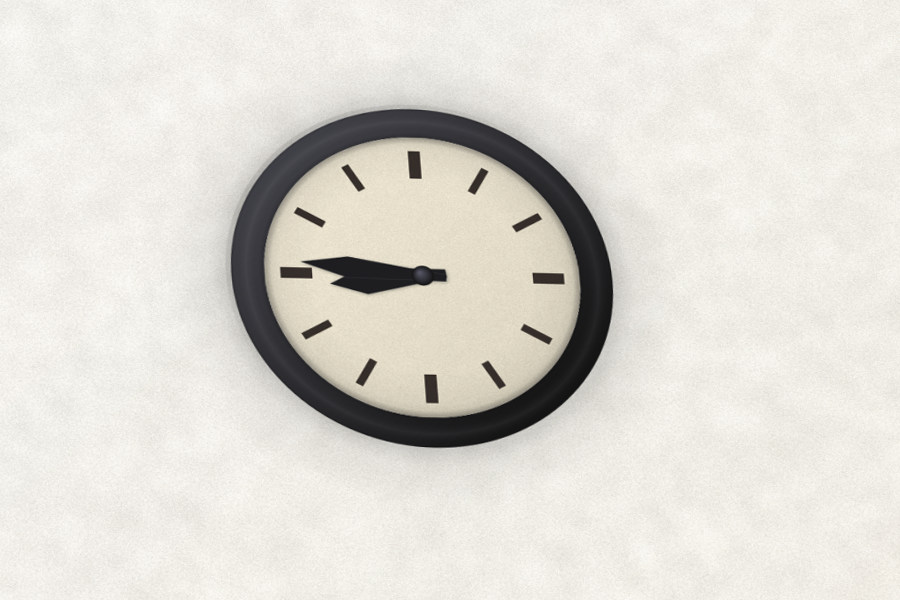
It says **8:46**
